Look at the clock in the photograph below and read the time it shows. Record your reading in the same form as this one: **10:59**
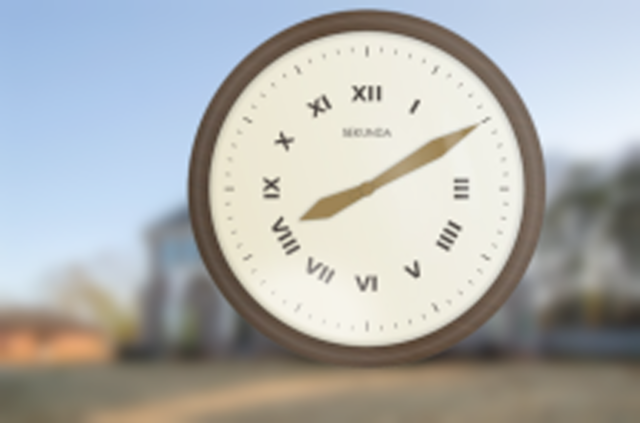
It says **8:10**
